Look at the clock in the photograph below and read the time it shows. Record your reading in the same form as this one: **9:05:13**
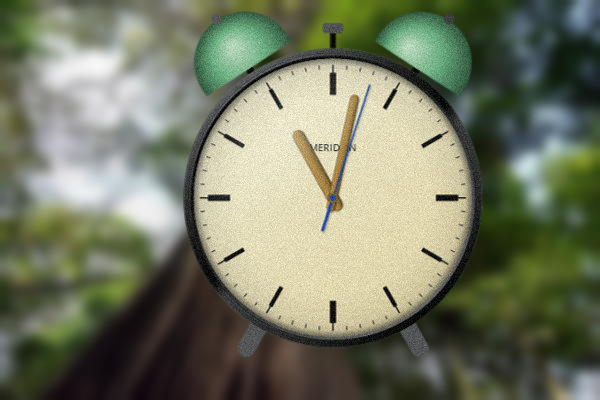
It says **11:02:03**
